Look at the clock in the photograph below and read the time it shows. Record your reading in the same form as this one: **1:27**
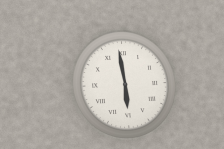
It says **5:59**
